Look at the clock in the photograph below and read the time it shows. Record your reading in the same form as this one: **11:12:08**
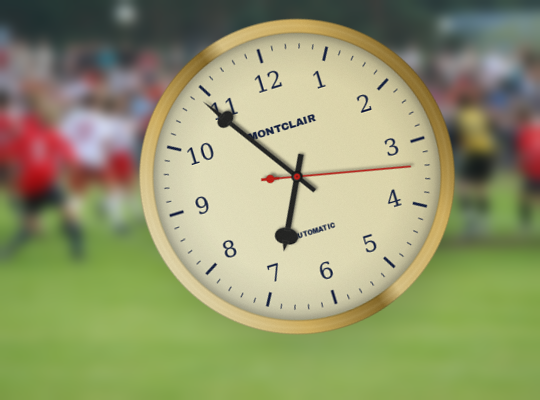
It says **6:54:17**
